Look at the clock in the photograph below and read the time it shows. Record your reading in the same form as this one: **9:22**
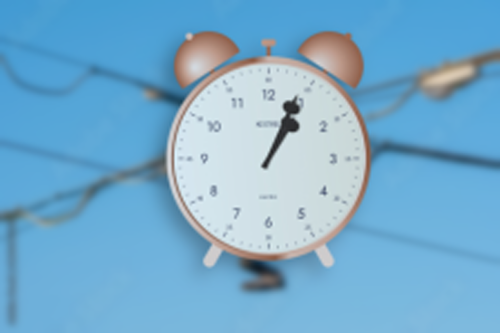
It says **1:04**
